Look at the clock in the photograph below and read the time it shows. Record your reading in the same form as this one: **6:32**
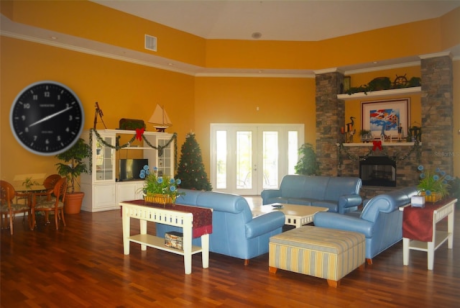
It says **8:11**
